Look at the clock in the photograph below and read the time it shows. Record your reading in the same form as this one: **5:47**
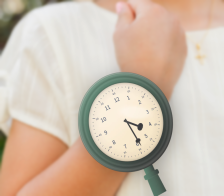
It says **4:29**
